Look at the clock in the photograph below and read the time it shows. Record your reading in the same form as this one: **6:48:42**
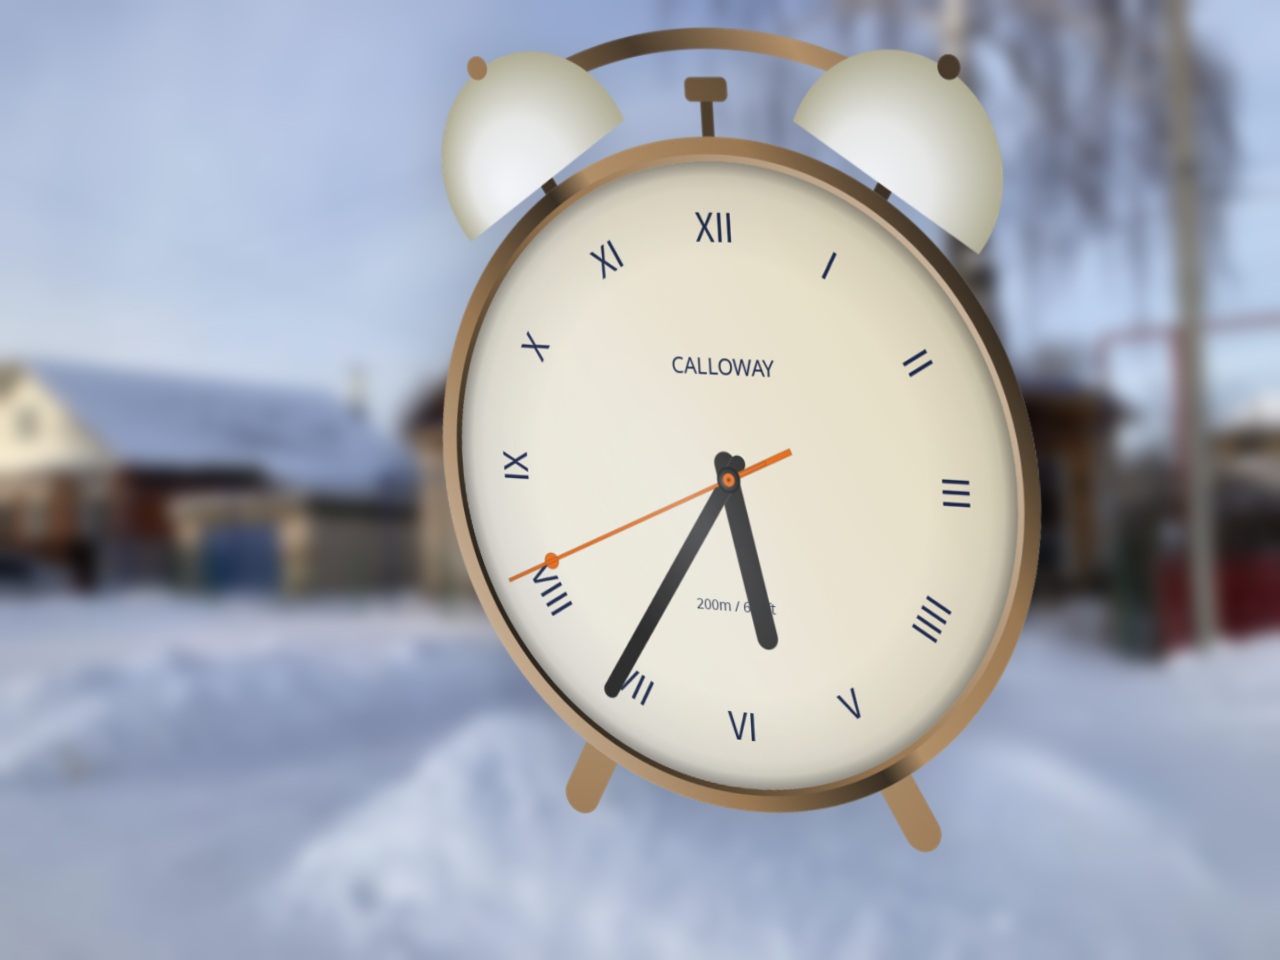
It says **5:35:41**
